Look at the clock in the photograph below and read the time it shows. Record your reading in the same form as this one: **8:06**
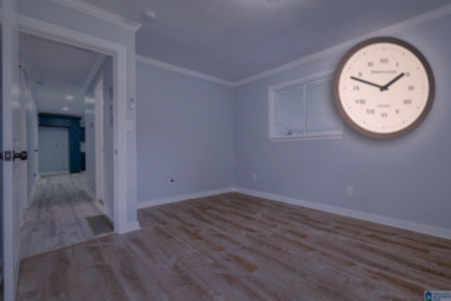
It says **1:48**
